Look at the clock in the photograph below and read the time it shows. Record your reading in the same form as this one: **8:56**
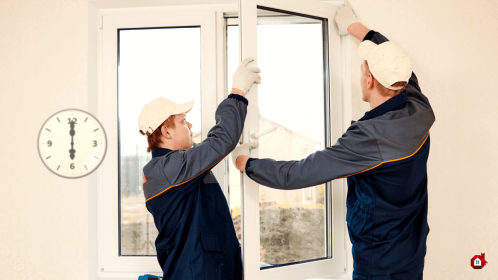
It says **6:00**
